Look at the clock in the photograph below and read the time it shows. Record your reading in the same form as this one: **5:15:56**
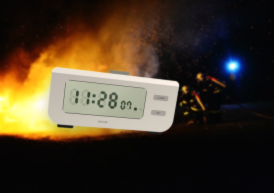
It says **11:28:07**
